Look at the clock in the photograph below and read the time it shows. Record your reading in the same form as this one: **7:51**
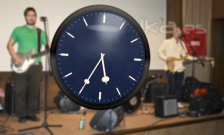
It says **5:35**
